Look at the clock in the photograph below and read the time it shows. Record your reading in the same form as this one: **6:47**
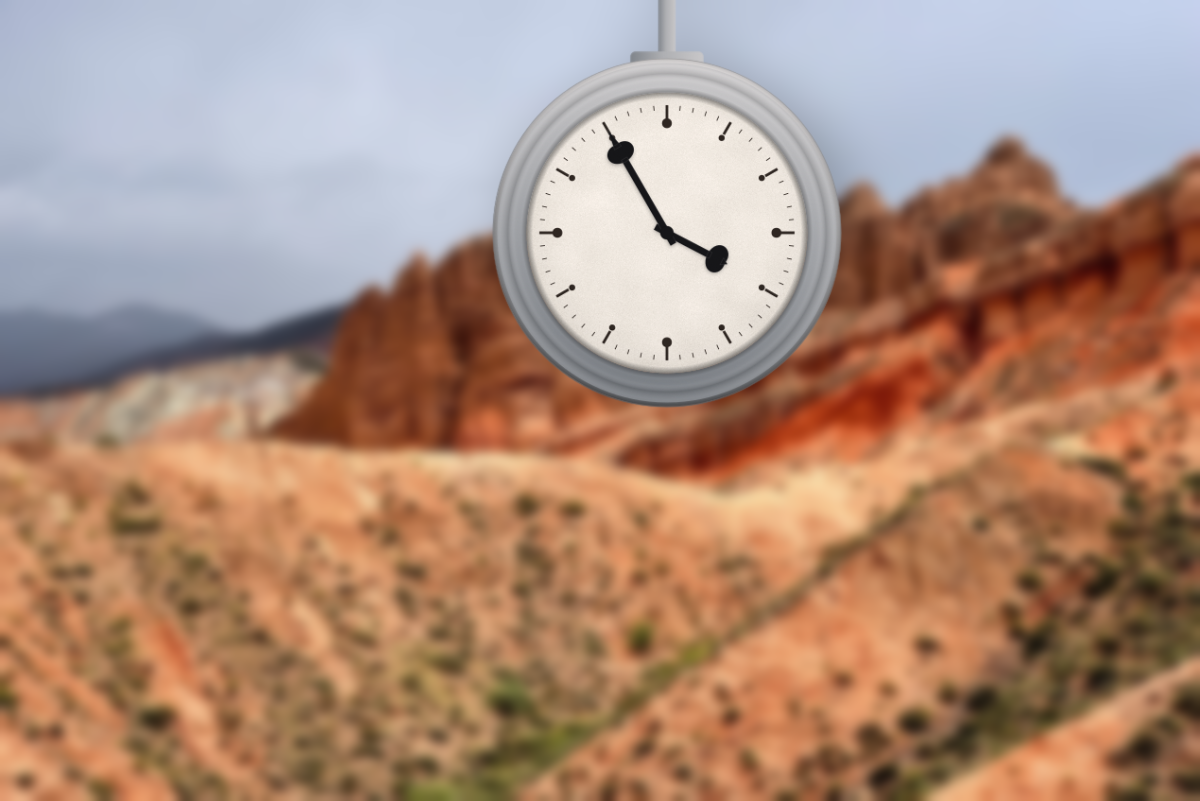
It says **3:55**
